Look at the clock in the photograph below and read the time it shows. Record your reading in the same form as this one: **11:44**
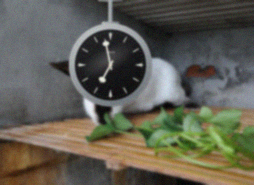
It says **6:58**
